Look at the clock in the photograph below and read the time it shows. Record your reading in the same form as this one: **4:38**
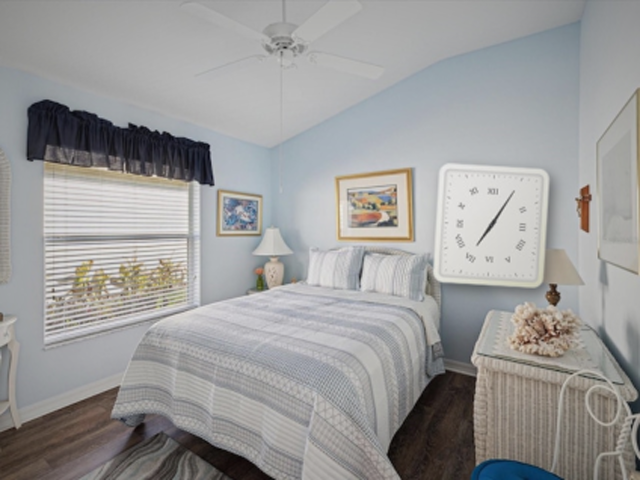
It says **7:05**
